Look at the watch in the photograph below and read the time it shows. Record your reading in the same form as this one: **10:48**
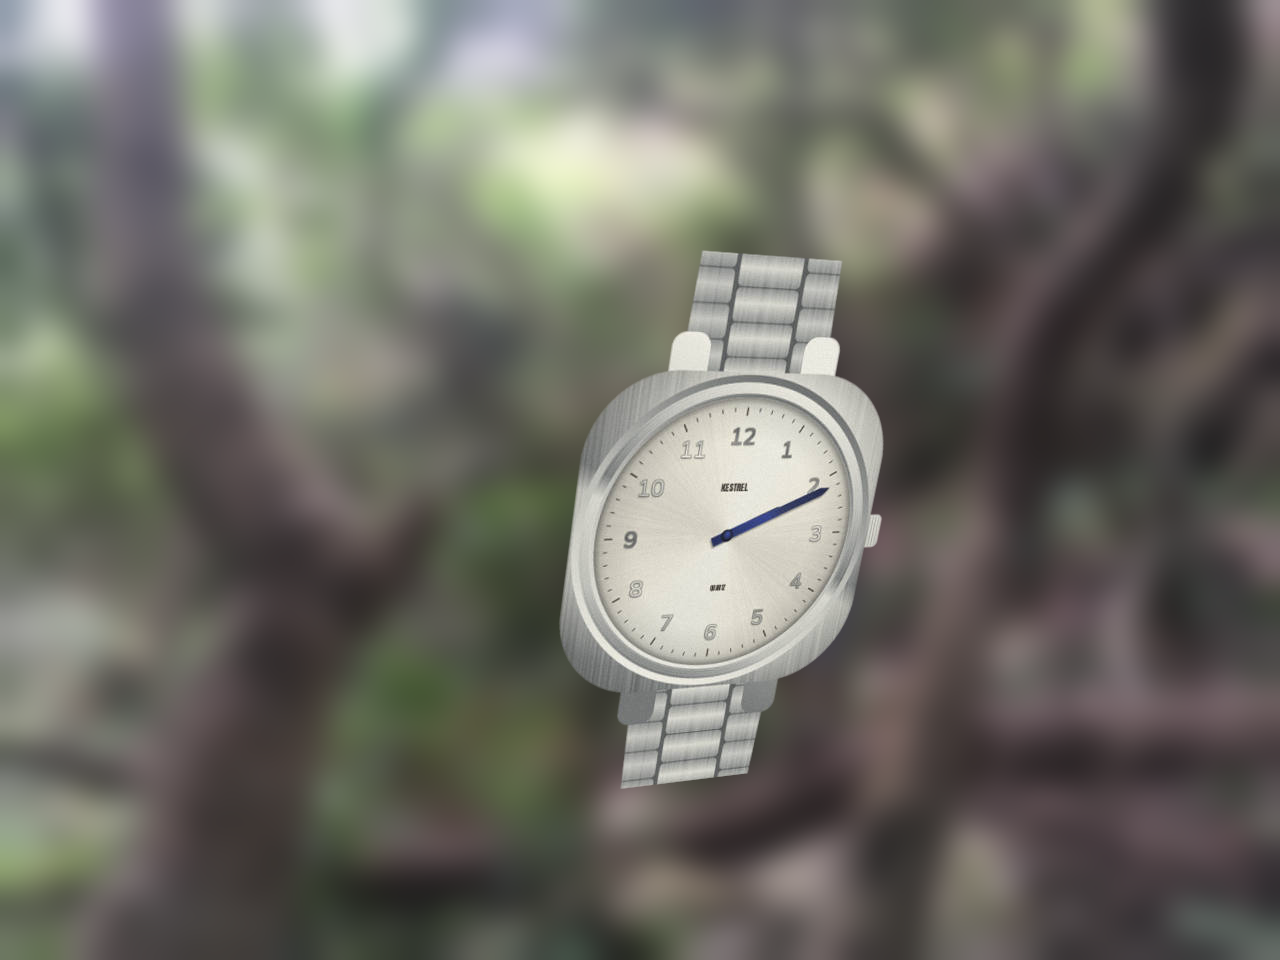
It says **2:11**
